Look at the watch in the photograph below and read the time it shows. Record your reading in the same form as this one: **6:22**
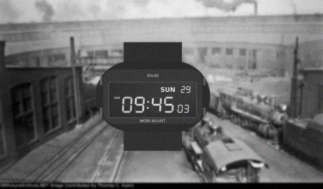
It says **9:45**
